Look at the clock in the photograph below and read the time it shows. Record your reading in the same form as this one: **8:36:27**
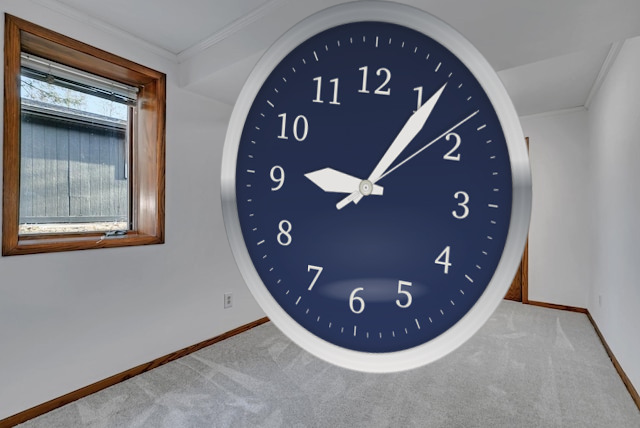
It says **9:06:09**
